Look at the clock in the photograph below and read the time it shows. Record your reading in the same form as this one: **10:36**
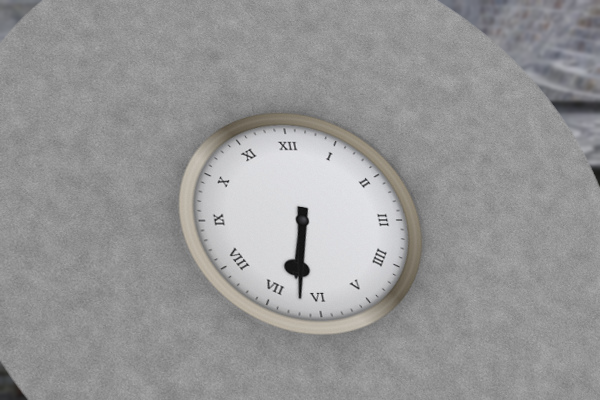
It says **6:32**
